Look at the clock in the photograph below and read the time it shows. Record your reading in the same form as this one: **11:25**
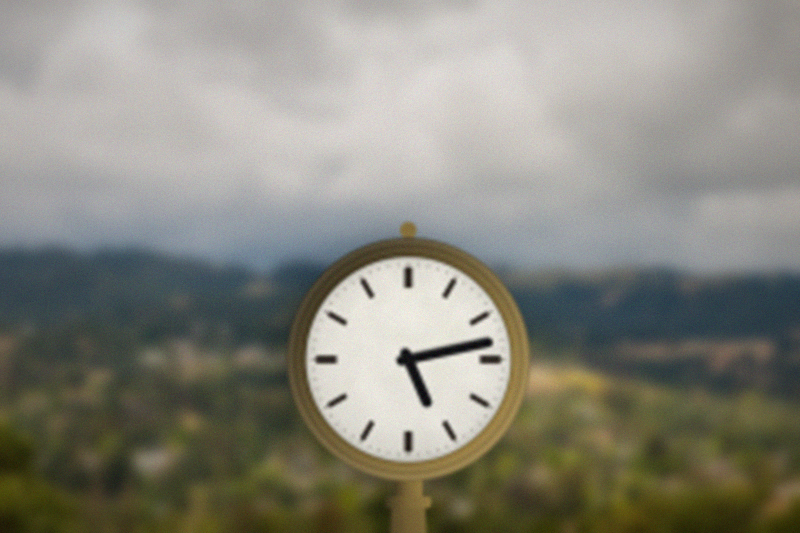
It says **5:13**
